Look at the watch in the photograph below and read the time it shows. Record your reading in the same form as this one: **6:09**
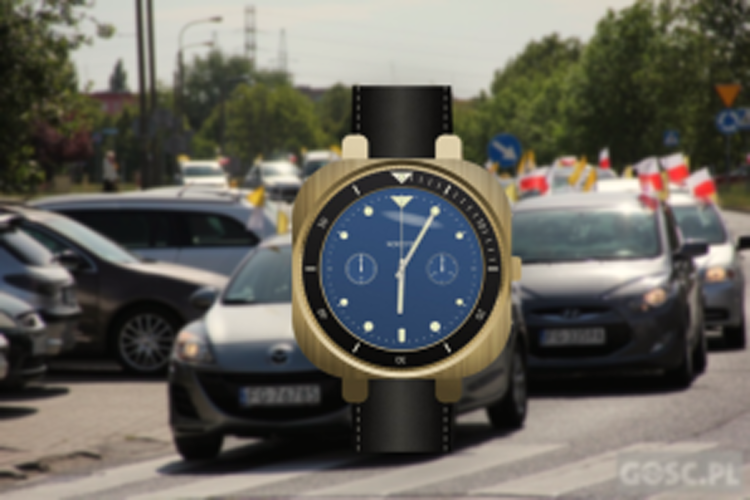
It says **6:05**
